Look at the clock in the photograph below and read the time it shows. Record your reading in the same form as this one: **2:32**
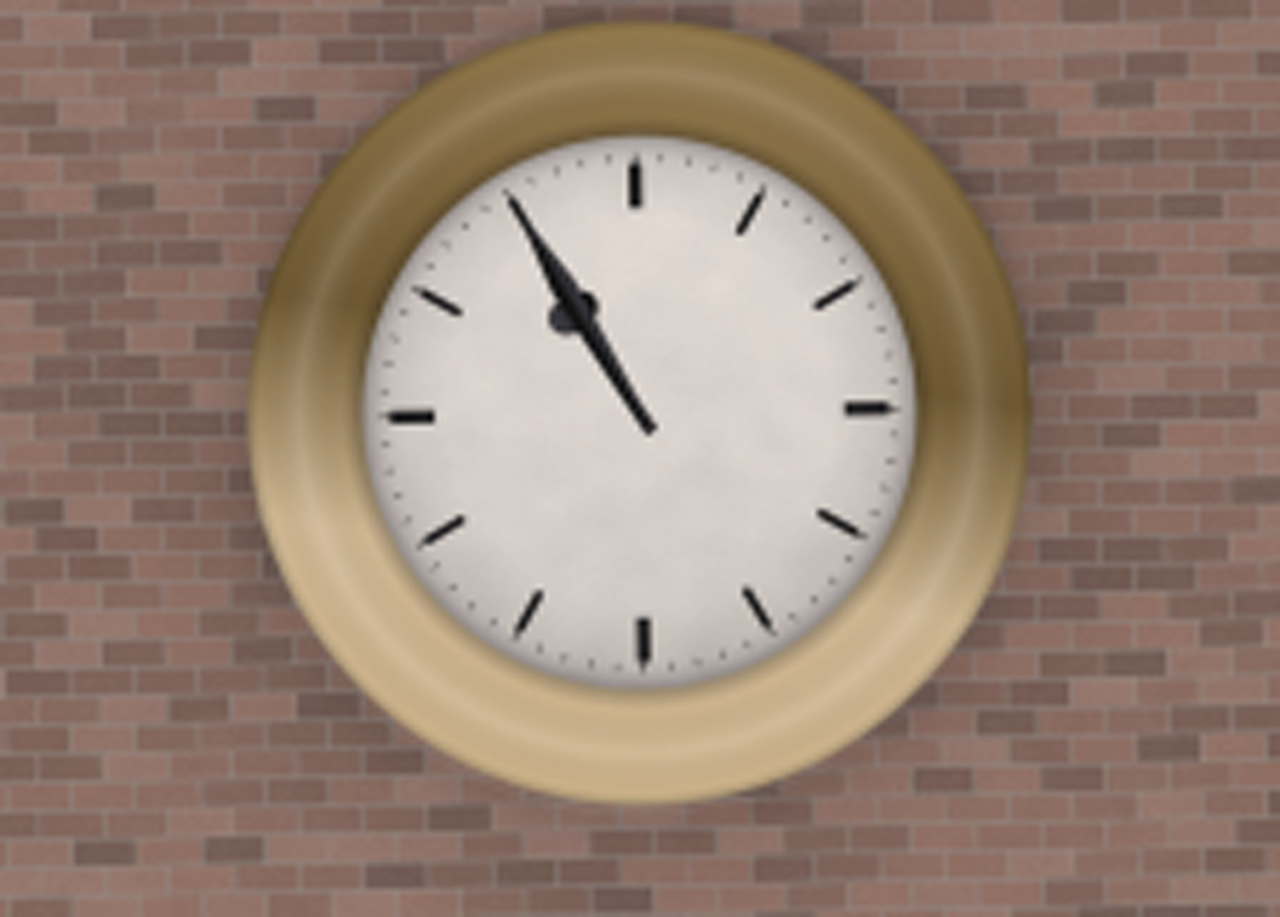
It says **10:55**
